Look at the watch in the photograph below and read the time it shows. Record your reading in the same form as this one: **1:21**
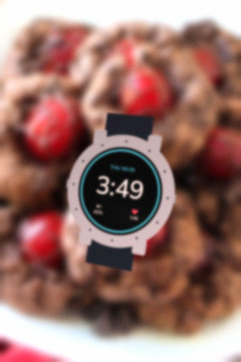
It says **3:49**
